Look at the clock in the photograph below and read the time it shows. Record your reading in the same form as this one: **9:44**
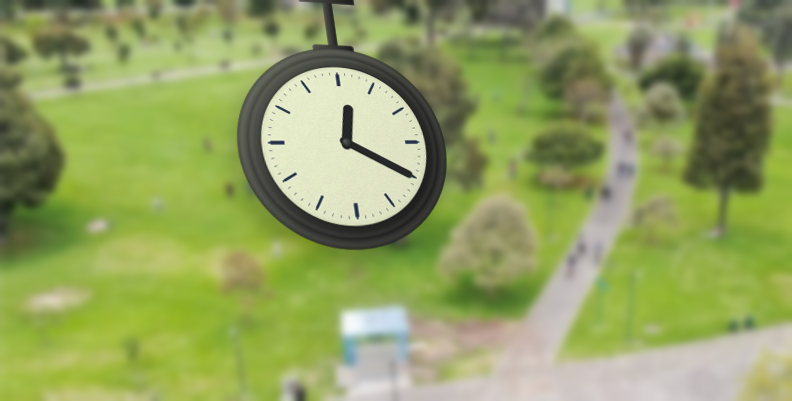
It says **12:20**
